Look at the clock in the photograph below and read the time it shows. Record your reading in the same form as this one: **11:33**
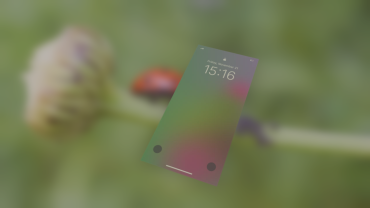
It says **15:16**
